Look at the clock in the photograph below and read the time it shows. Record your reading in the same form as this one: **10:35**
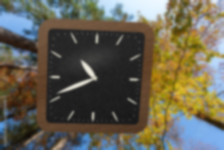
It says **10:41**
